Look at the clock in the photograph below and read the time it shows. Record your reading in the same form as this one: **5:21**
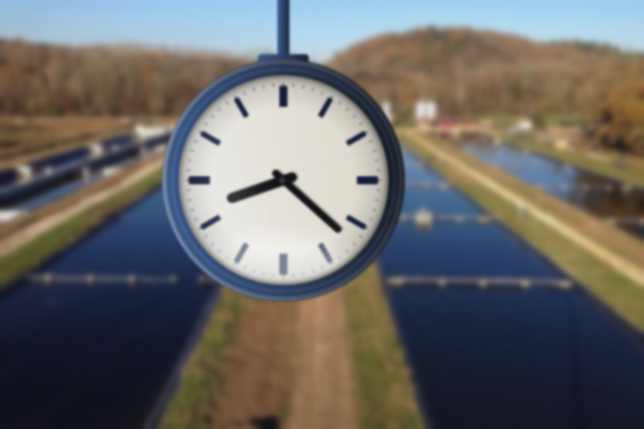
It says **8:22**
